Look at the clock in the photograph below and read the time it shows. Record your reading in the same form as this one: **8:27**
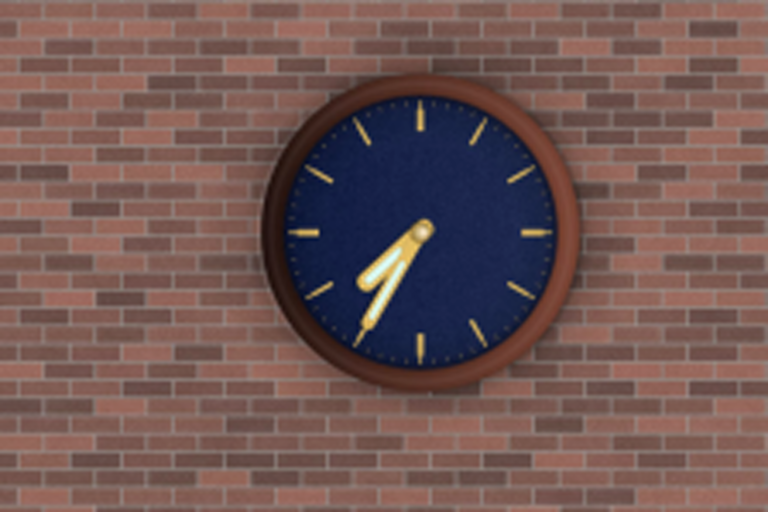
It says **7:35**
